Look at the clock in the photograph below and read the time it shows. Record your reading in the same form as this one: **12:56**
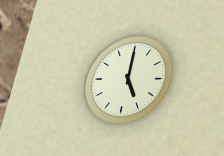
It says **5:00**
